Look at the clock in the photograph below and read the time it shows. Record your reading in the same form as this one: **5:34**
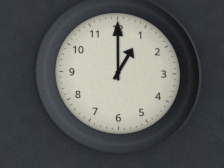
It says **1:00**
